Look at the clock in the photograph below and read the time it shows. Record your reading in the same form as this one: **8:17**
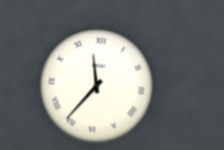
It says **11:36**
